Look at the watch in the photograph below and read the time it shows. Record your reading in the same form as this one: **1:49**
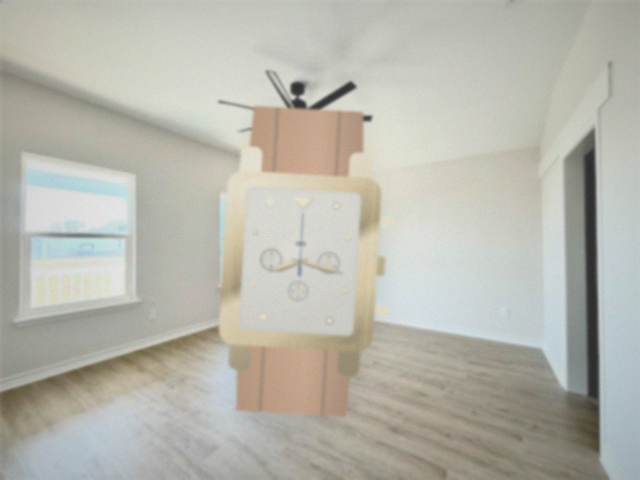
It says **8:17**
